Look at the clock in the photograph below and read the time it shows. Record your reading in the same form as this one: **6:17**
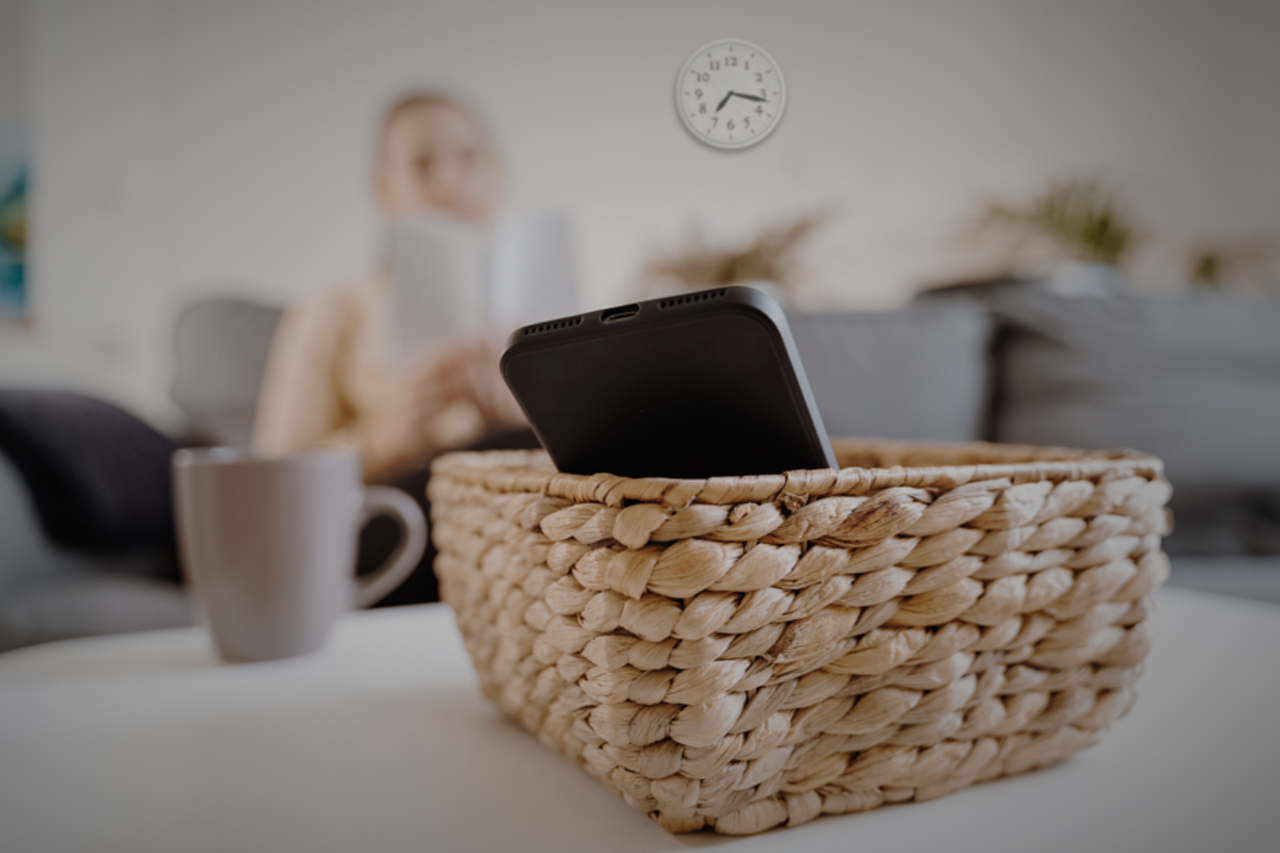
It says **7:17**
